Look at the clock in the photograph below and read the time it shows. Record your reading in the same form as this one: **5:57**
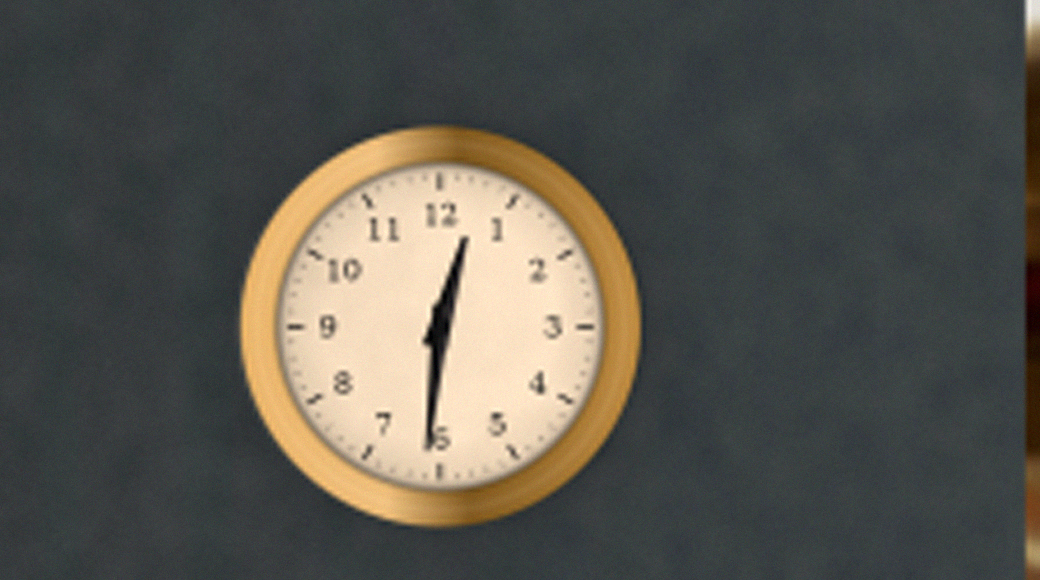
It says **12:31**
